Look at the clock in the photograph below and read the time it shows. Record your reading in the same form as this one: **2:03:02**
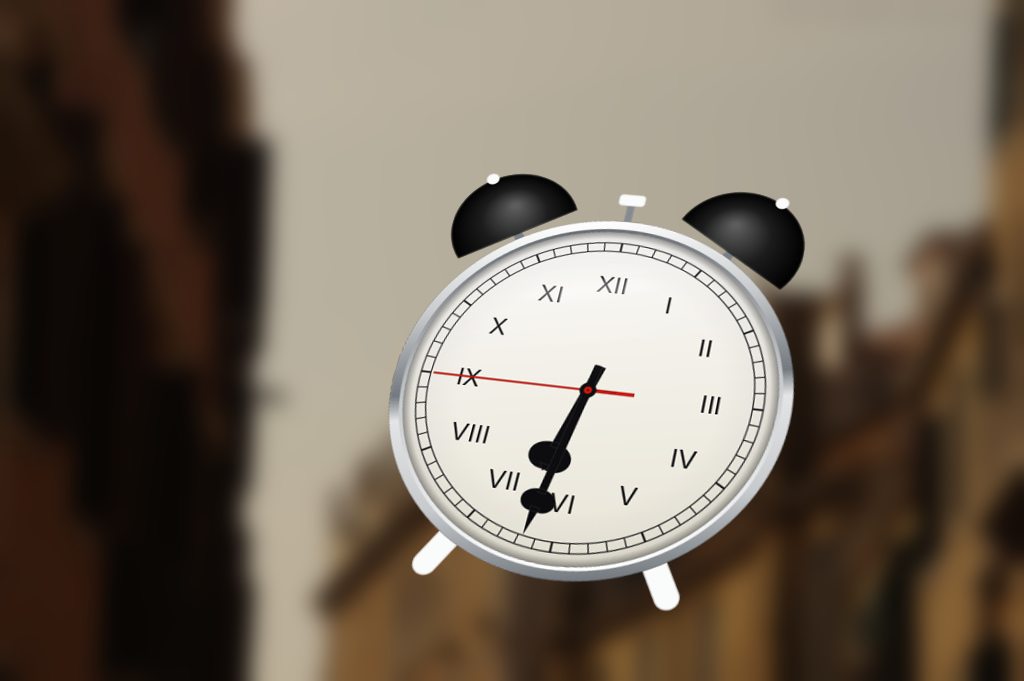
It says **6:31:45**
